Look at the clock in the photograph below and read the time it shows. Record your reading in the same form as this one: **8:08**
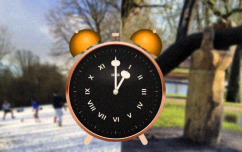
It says **1:00**
